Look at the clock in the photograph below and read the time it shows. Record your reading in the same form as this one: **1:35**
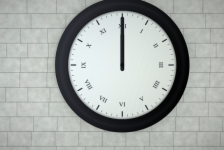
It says **12:00**
